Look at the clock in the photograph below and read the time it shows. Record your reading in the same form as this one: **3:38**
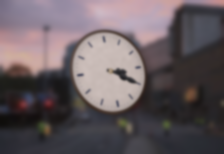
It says **3:20**
